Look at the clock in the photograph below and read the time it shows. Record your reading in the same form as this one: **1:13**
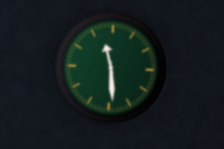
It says **11:29**
